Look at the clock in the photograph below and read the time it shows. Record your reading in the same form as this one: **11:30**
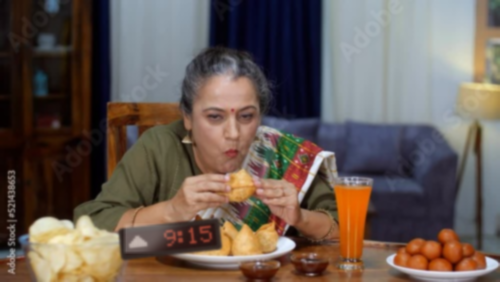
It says **9:15**
